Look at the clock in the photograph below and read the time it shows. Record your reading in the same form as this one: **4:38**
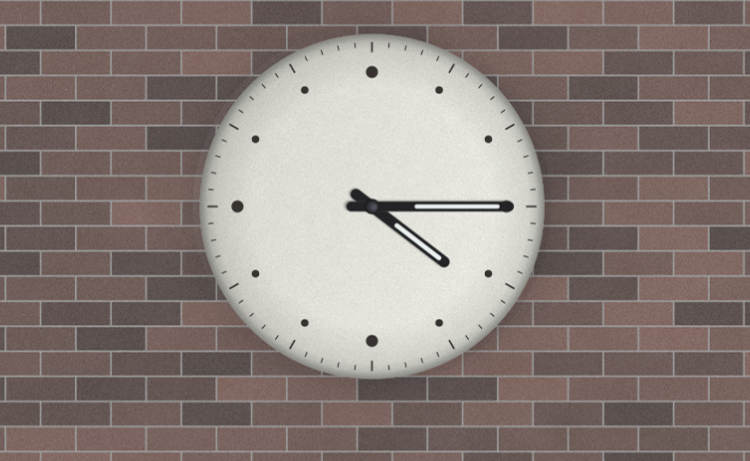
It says **4:15**
